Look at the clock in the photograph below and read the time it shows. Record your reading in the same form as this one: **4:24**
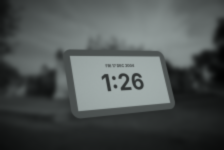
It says **1:26**
